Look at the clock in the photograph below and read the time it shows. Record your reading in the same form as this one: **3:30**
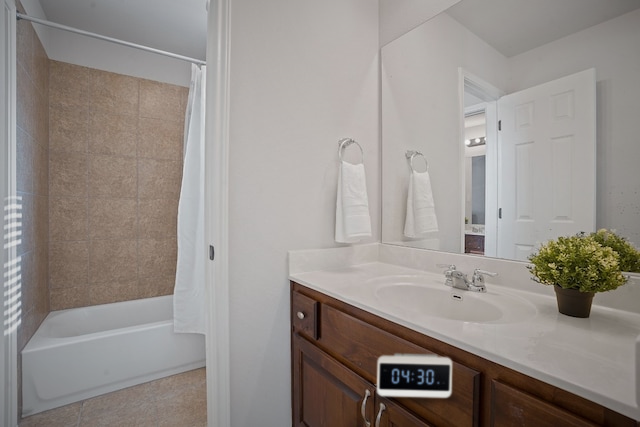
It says **4:30**
